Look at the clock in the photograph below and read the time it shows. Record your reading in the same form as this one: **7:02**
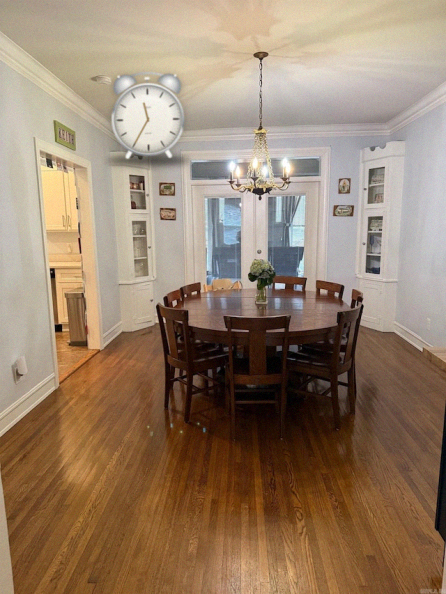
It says **11:35**
